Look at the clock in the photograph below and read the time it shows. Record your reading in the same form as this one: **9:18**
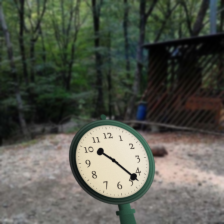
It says **10:23**
